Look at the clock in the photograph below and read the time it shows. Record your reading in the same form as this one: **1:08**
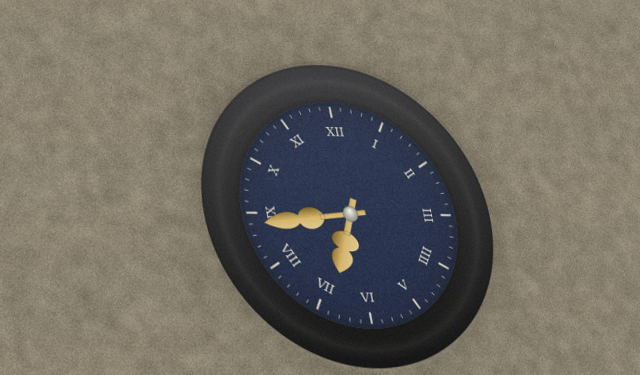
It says **6:44**
